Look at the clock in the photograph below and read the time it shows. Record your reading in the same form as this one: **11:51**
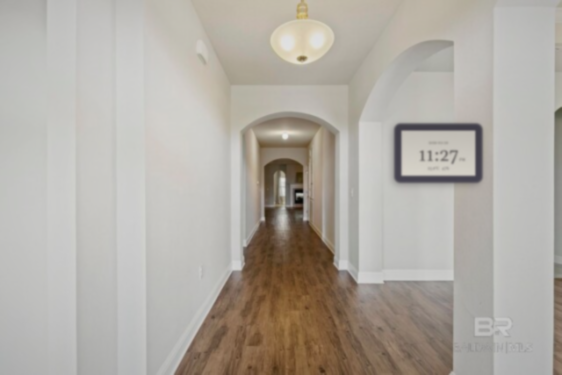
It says **11:27**
